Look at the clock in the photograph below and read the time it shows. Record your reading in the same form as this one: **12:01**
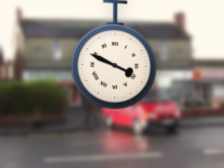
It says **3:49**
